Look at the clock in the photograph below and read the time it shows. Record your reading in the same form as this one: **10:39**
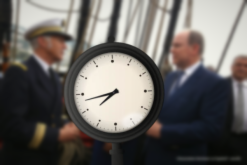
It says **7:43**
